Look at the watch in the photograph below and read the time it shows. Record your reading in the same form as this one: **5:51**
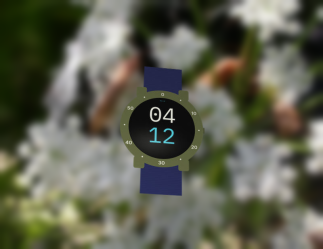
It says **4:12**
